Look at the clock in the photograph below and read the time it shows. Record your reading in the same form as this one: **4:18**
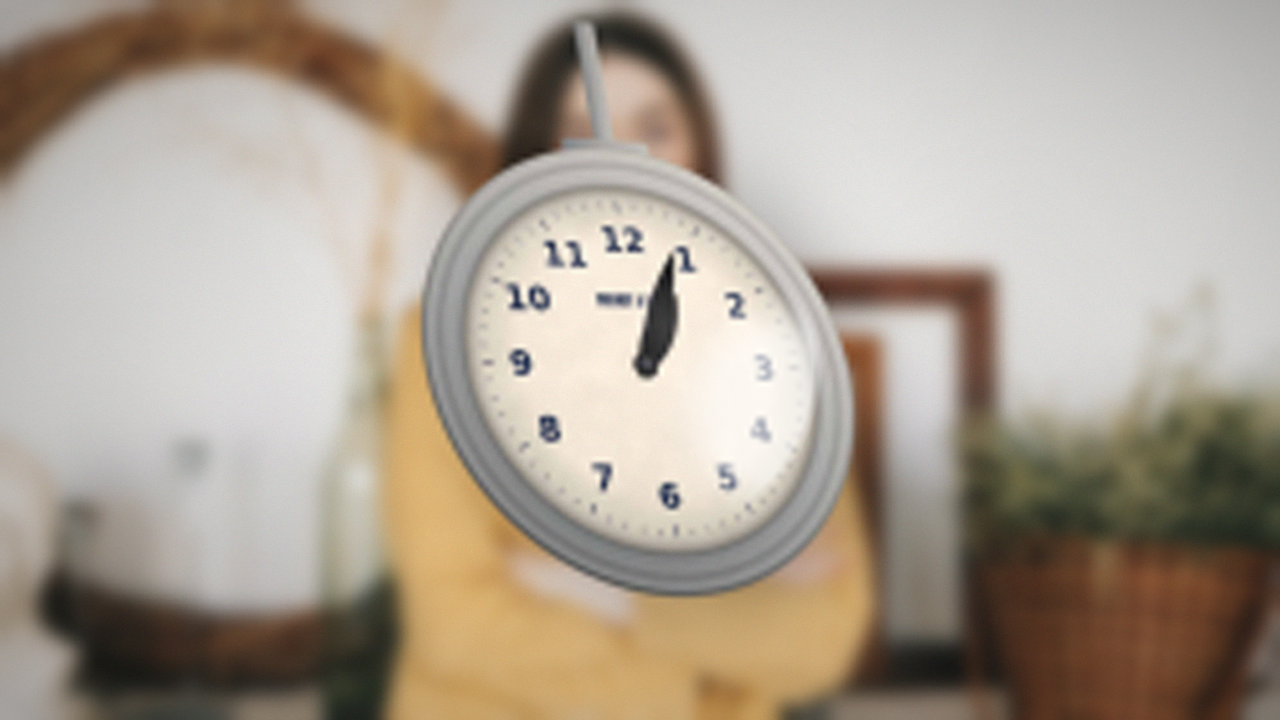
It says **1:04**
